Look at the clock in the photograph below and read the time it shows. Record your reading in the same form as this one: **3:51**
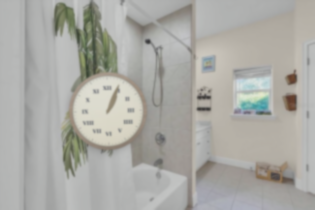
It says **1:04**
